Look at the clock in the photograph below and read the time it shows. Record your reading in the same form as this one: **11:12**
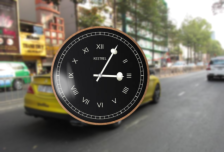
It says **3:05**
